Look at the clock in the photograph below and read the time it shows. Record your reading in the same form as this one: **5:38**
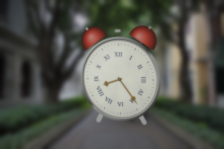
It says **8:24**
